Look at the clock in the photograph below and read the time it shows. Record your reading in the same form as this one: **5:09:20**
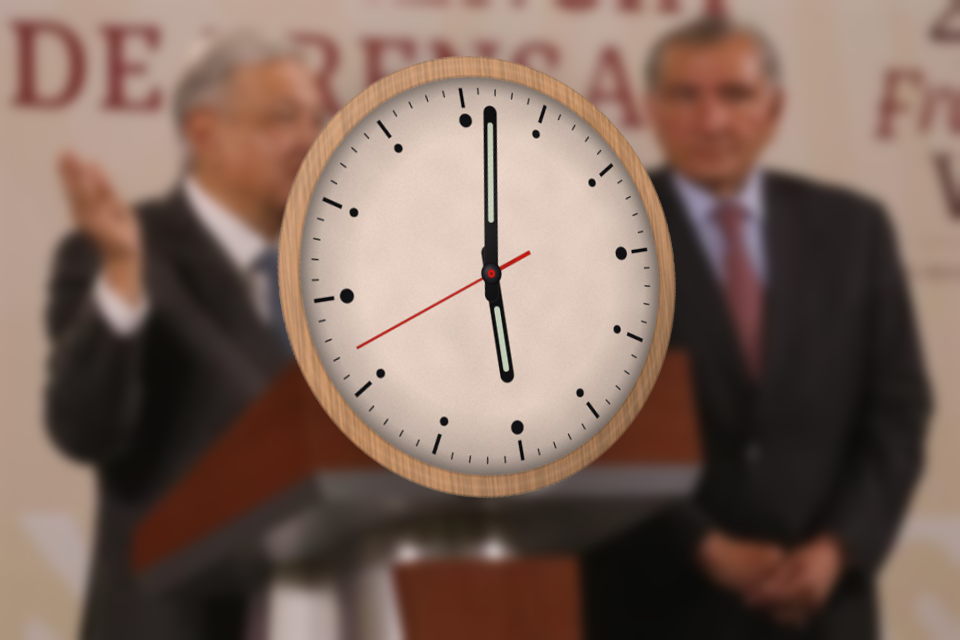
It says **6:01:42**
